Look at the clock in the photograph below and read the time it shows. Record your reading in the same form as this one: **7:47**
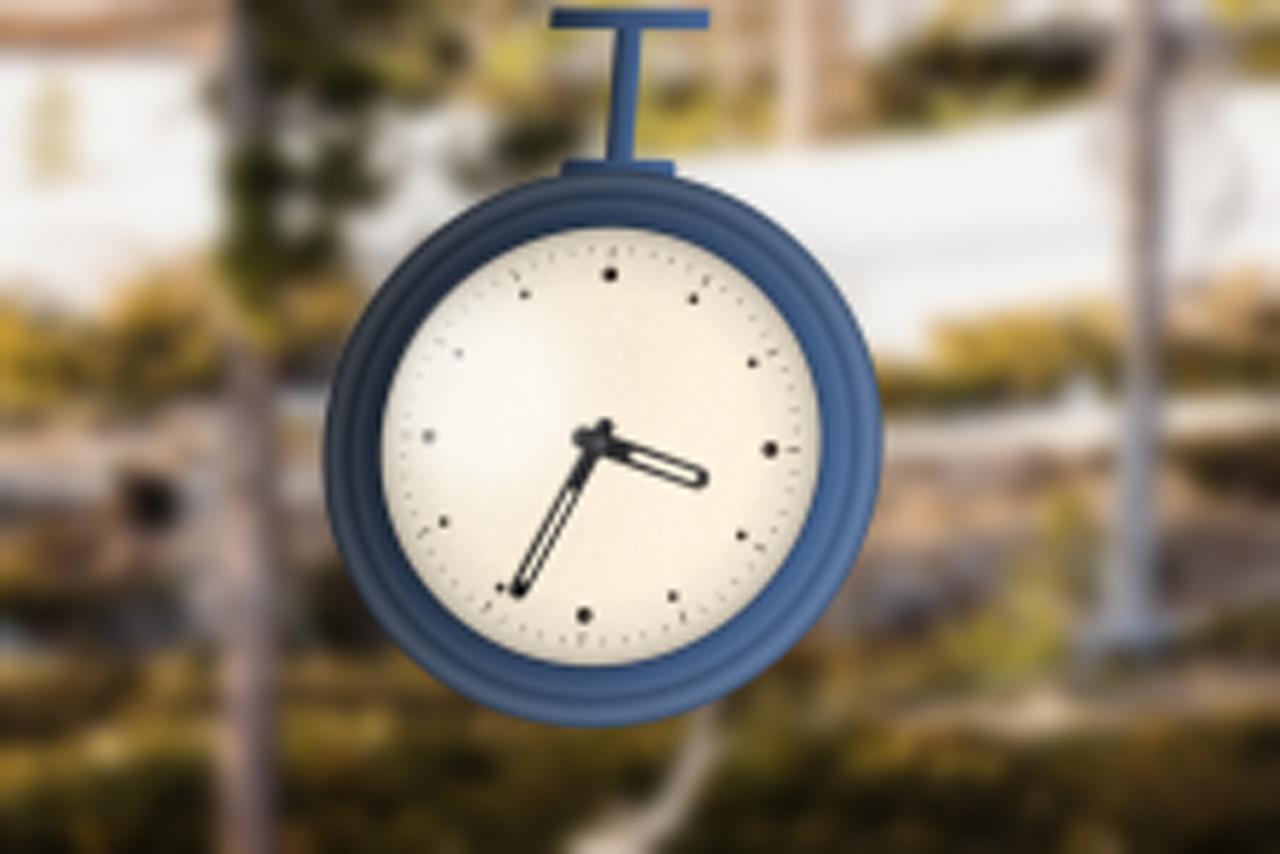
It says **3:34**
